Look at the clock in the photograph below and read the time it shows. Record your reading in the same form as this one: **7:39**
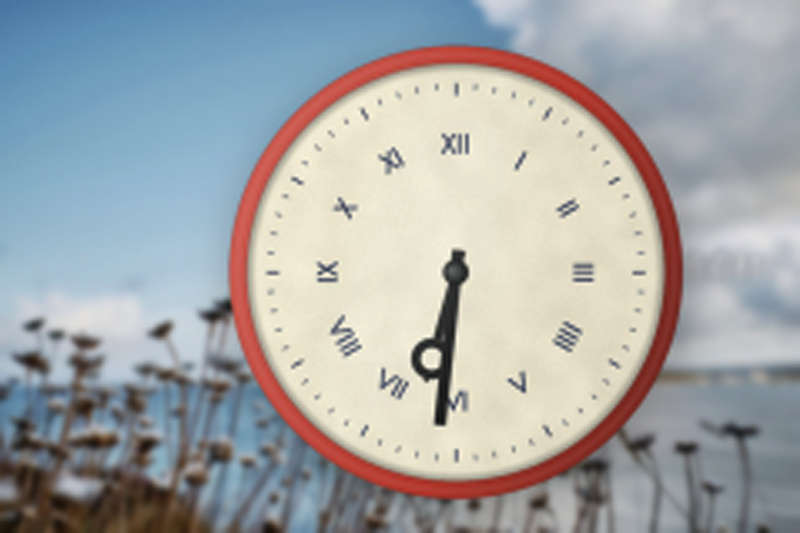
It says **6:31**
